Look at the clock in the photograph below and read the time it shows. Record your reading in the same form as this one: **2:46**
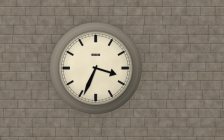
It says **3:34**
